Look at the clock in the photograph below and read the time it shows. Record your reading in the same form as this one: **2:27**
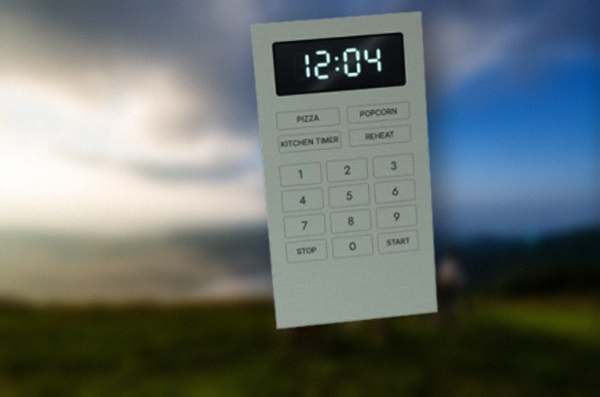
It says **12:04**
